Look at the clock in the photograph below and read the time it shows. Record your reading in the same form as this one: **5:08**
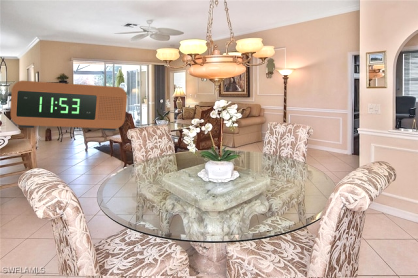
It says **11:53**
